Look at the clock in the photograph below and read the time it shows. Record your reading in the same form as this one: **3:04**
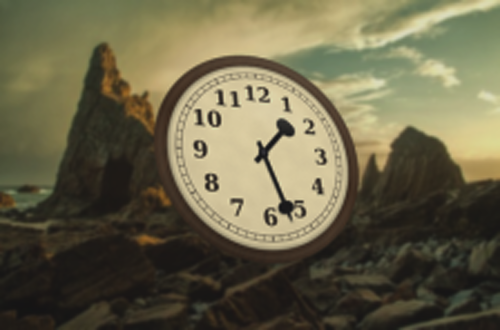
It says **1:27**
